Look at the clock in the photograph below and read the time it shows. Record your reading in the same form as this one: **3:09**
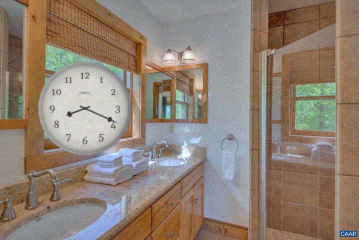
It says **8:19**
